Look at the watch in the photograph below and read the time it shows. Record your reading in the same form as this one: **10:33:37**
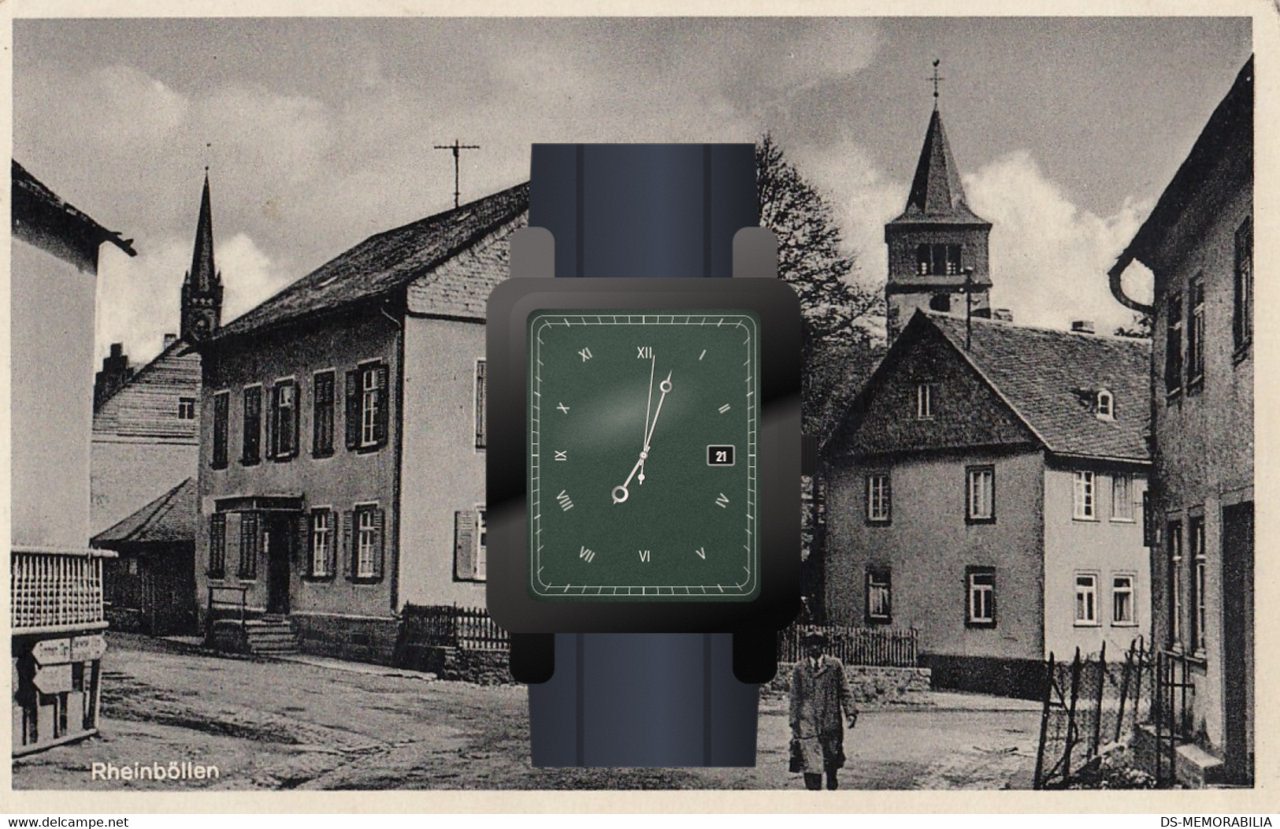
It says **7:03:01**
